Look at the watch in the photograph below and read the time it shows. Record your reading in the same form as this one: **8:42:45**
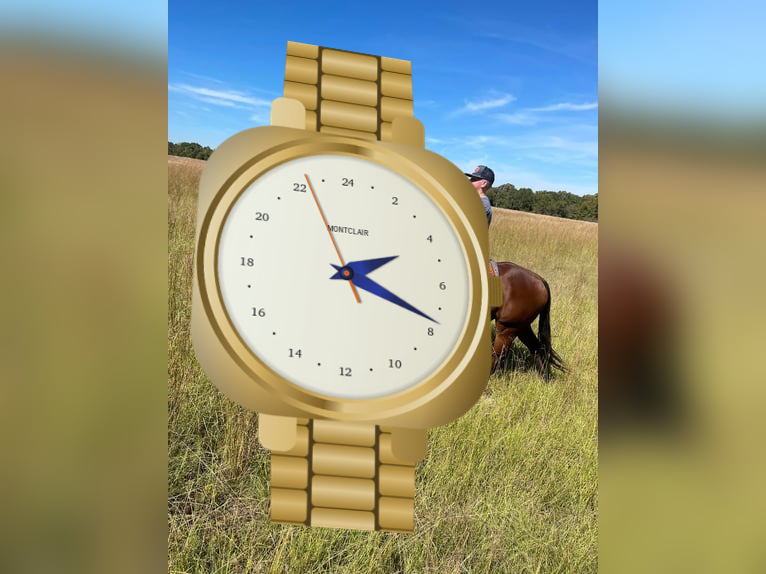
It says **4:18:56**
